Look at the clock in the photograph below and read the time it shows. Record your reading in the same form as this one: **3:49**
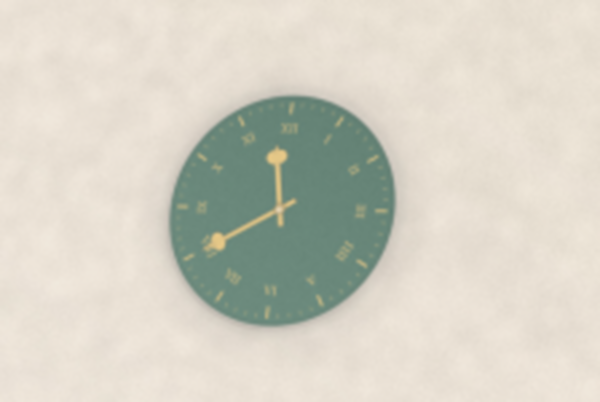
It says **11:40**
